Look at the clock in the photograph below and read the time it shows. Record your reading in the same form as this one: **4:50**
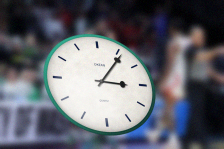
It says **3:06**
